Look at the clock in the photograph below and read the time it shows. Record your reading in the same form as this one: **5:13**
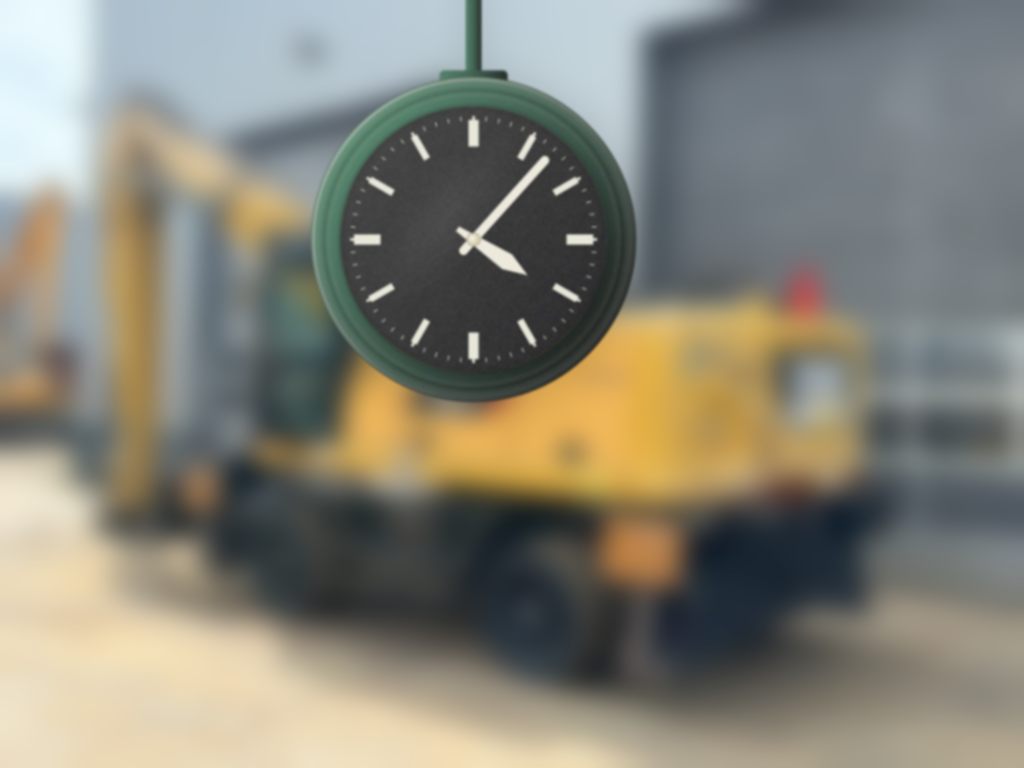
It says **4:07**
